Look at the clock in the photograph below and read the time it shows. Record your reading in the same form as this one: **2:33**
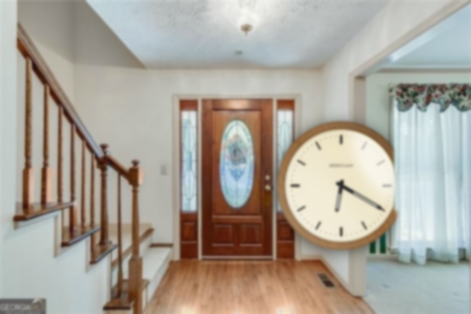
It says **6:20**
